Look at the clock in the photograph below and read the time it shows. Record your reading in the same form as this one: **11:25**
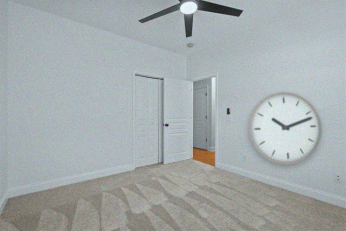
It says **10:12**
